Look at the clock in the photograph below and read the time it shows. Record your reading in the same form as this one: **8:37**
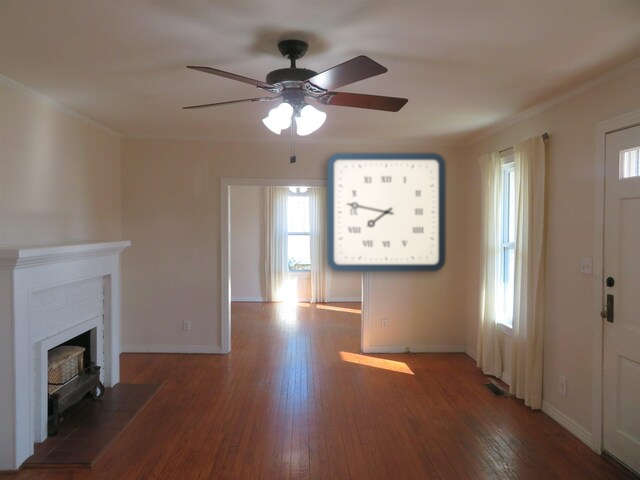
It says **7:47**
